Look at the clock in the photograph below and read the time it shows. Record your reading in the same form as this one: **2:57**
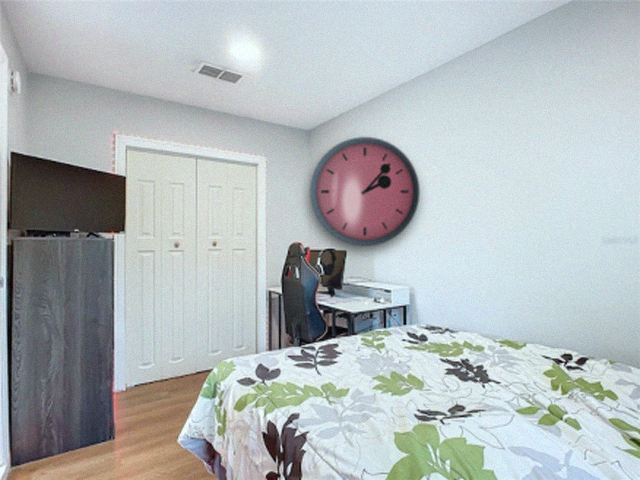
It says **2:07**
